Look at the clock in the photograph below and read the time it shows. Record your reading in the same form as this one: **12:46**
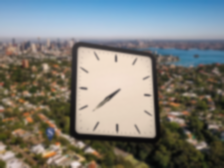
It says **7:38**
